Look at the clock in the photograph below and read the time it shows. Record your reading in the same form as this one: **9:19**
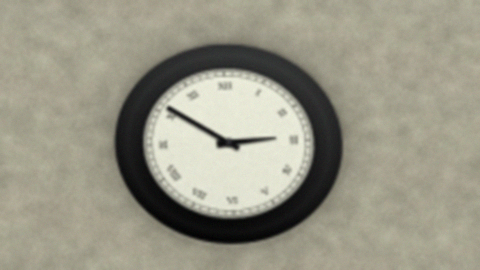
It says **2:51**
